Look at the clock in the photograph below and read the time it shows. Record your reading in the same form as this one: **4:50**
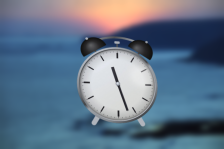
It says **11:27**
